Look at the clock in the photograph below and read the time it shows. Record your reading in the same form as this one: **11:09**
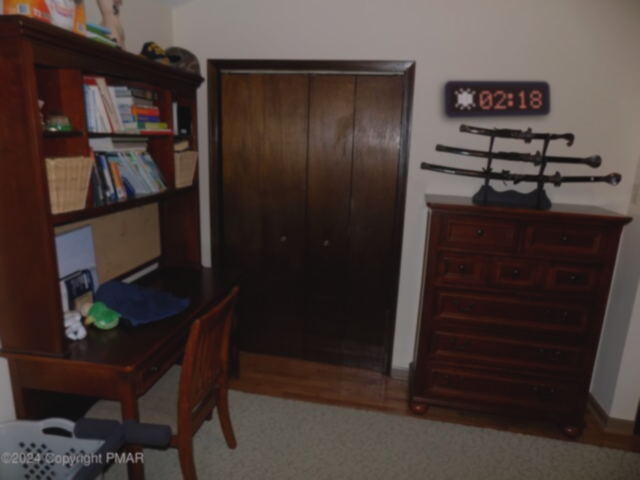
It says **2:18**
